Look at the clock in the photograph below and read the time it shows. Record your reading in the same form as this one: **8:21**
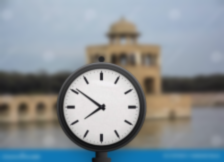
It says **7:51**
